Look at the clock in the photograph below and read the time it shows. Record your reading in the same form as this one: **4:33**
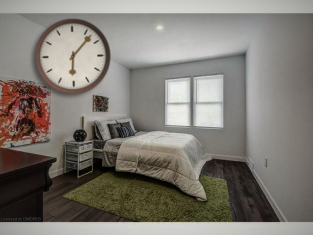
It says **6:07**
